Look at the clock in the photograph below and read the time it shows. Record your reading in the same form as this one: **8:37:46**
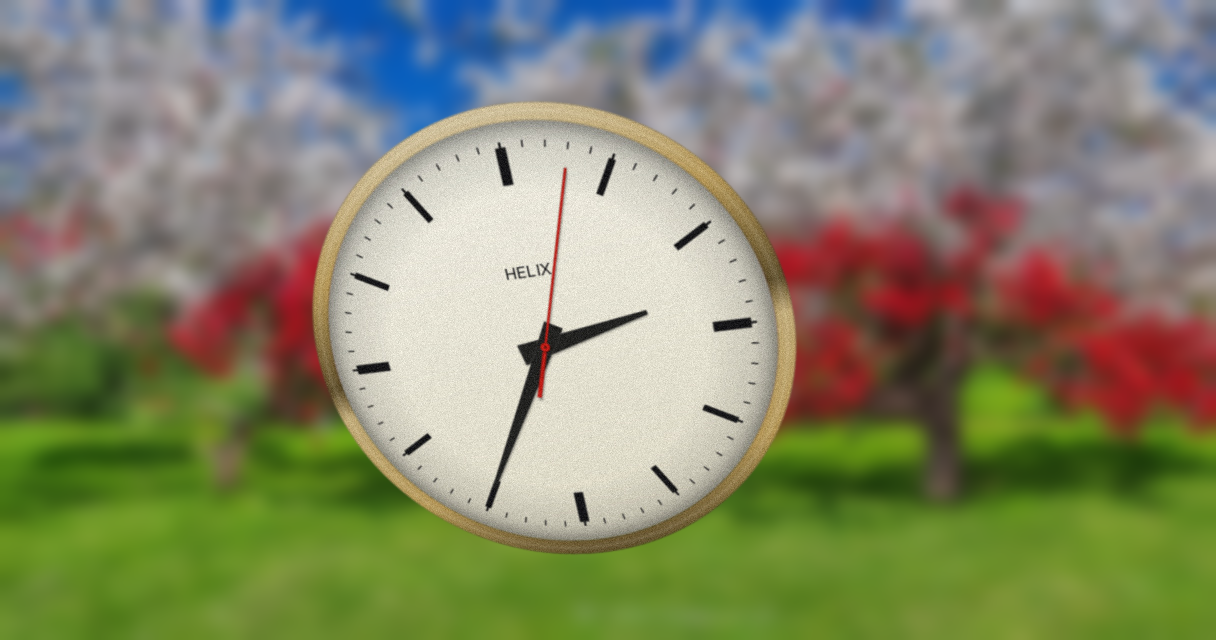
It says **2:35:03**
